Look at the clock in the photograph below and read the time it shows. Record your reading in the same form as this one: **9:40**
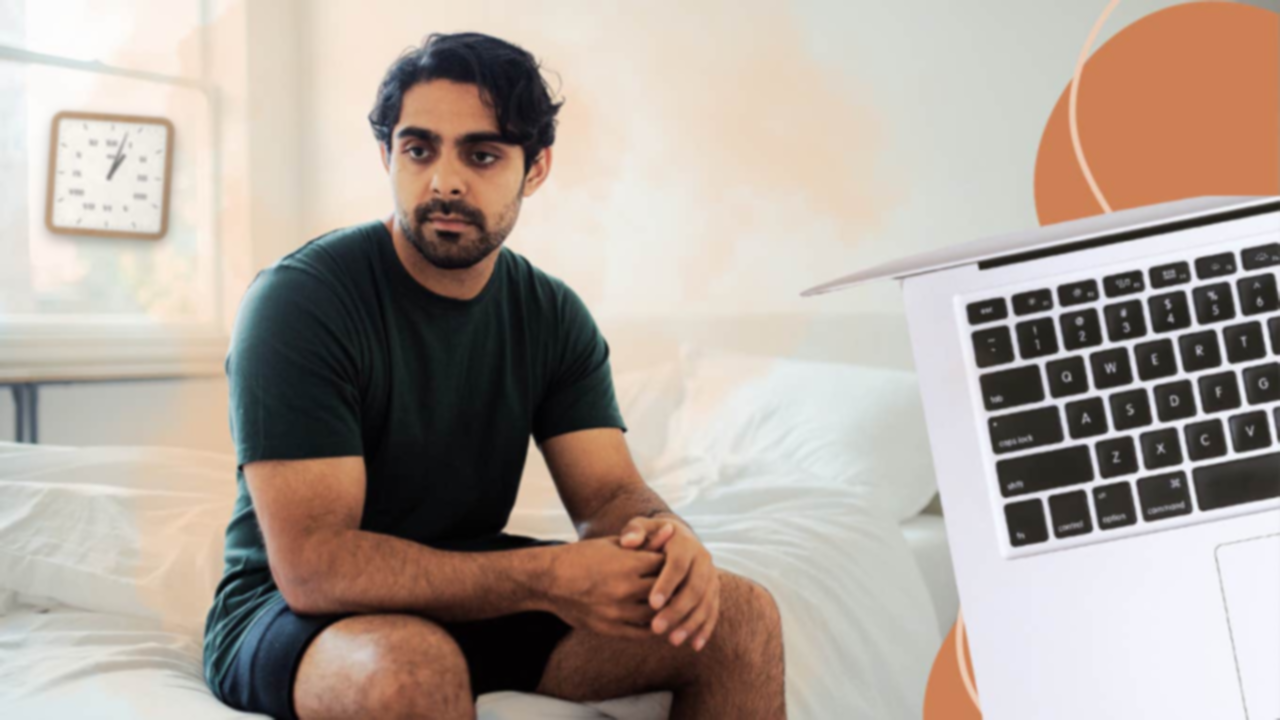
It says **1:03**
